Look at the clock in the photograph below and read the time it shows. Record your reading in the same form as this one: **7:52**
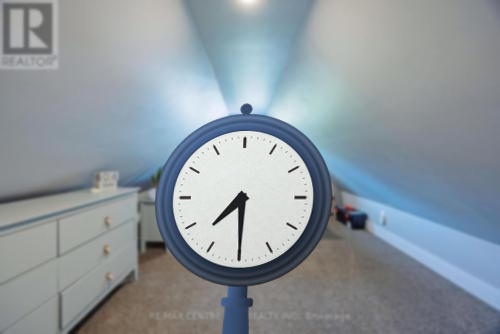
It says **7:30**
